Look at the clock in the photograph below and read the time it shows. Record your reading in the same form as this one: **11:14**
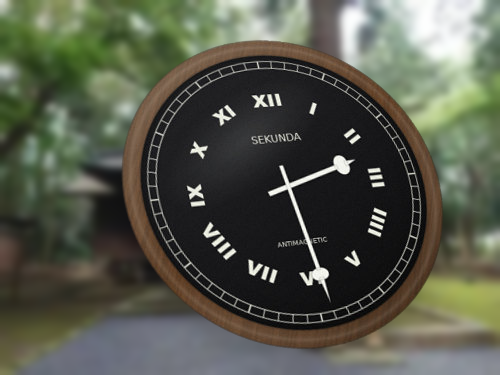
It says **2:29**
